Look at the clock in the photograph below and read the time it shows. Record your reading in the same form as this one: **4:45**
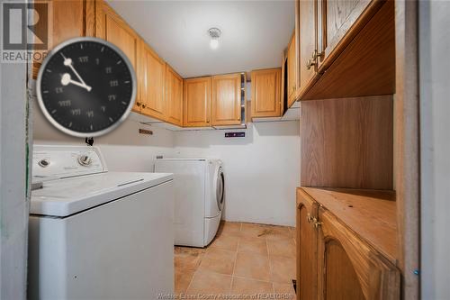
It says **9:55**
